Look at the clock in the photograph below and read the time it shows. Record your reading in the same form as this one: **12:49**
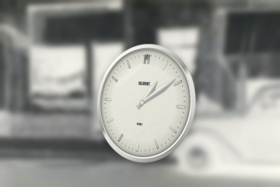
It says **1:09**
